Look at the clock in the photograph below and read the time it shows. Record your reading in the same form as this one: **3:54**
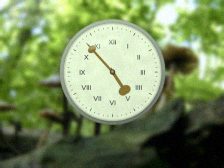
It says **4:53**
